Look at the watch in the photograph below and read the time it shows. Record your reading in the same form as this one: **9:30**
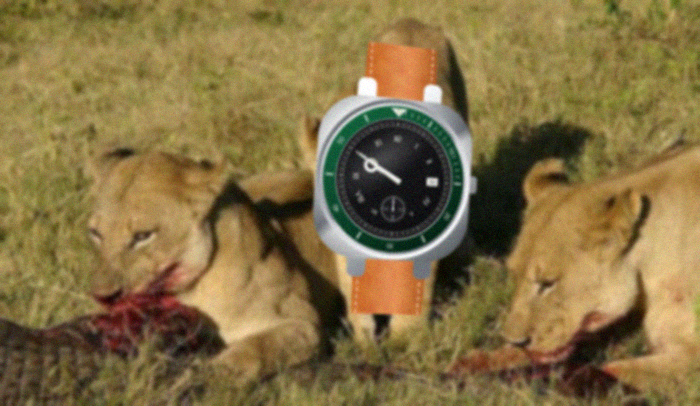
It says **9:50**
